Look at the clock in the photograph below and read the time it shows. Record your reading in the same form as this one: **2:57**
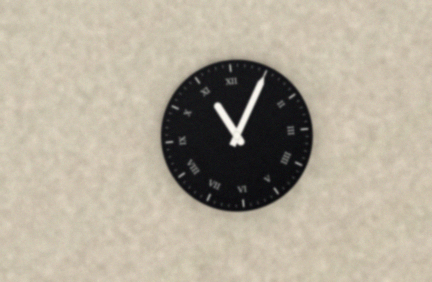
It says **11:05**
